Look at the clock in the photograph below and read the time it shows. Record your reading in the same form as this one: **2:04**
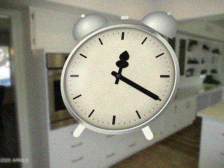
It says **12:20**
